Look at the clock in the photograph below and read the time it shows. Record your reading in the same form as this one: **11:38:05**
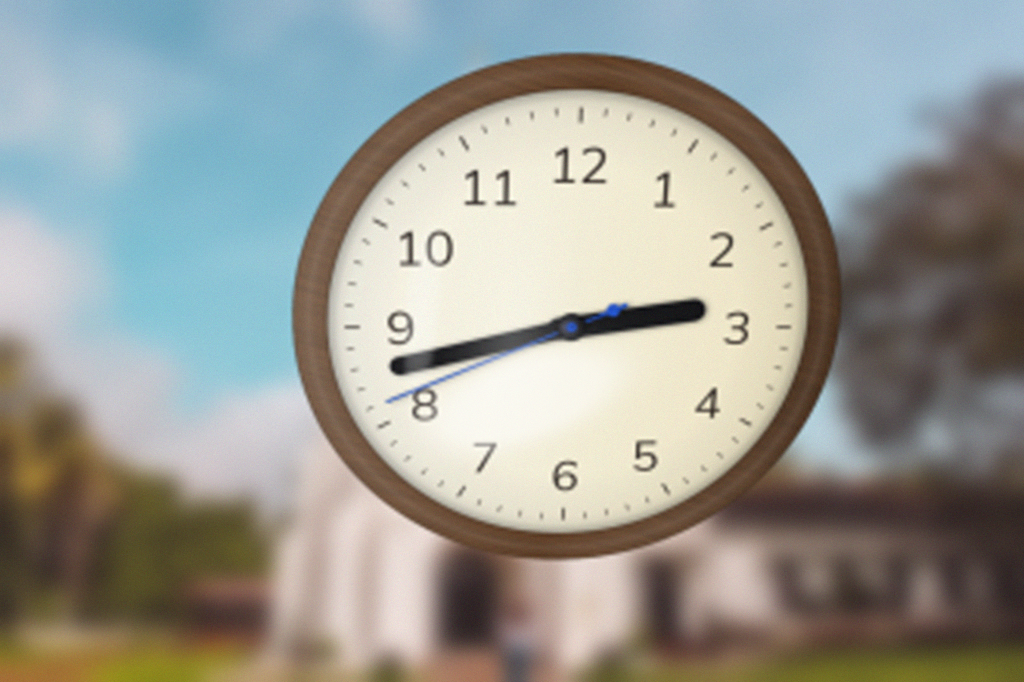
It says **2:42:41**
